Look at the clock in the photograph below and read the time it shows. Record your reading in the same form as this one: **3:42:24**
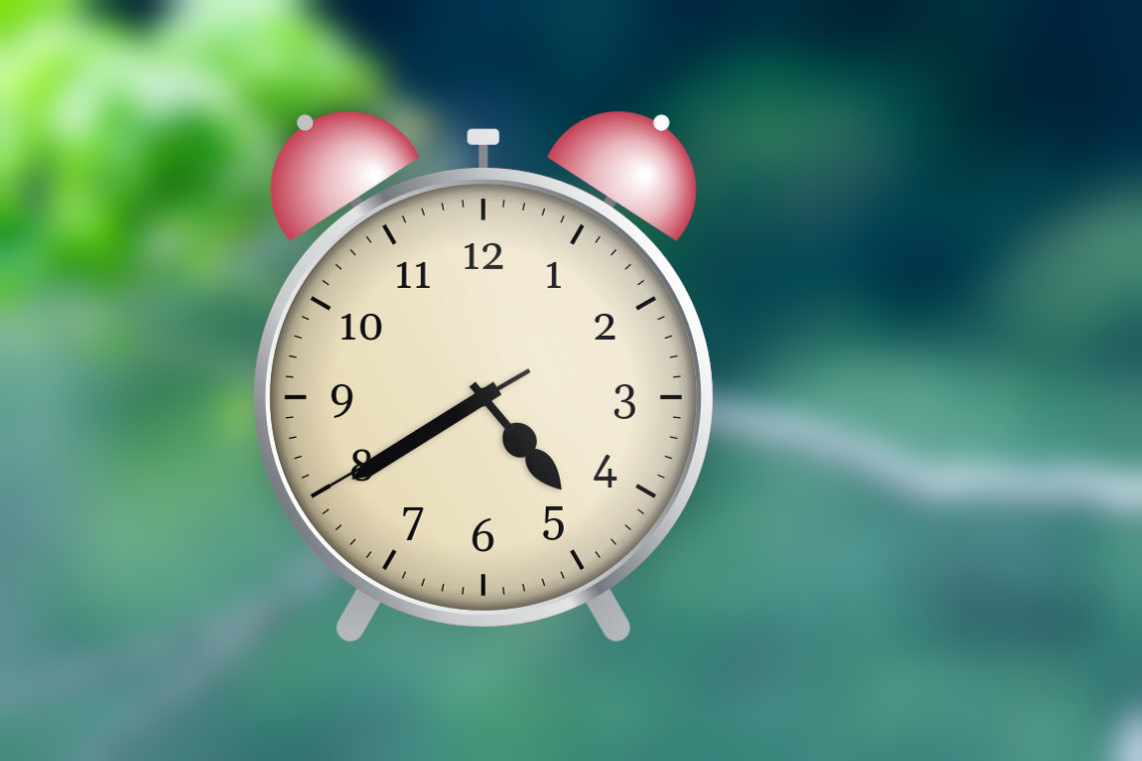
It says **4:39:40**
